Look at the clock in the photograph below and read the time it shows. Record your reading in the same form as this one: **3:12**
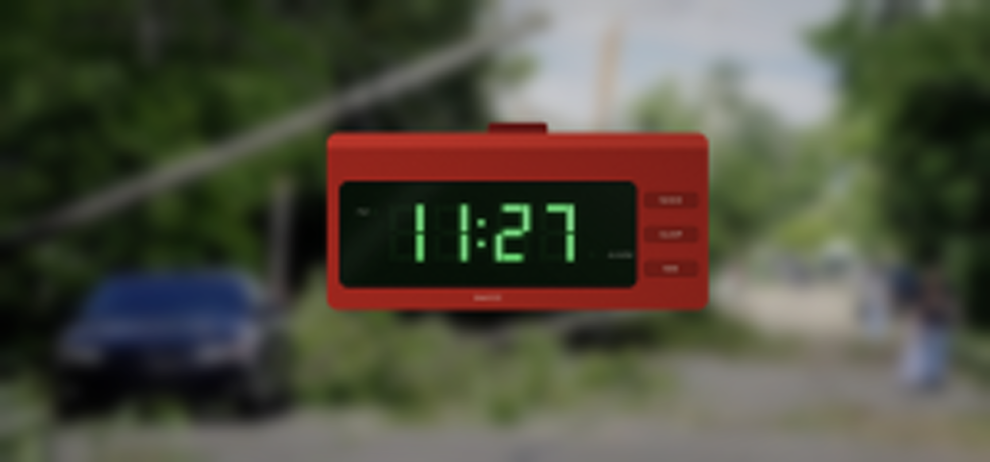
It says **11:27**
